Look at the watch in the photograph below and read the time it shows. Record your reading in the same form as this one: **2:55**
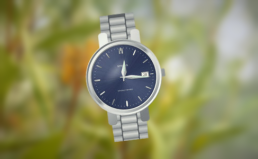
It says **12:16**
